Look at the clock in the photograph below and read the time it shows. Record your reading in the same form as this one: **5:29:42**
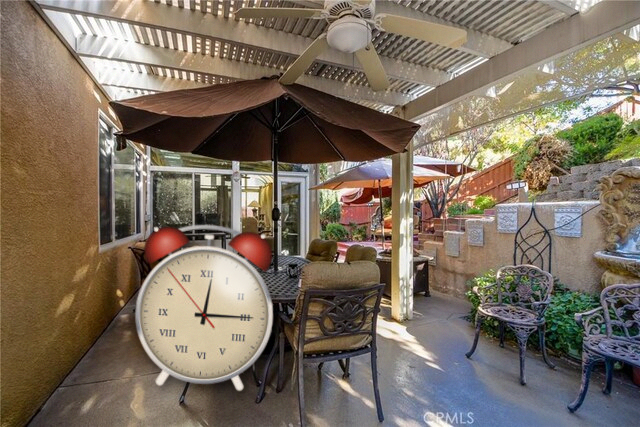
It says **12:14:53**
